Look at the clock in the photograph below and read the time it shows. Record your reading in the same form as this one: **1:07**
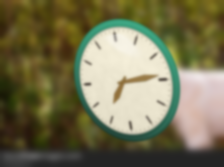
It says **7:14**
